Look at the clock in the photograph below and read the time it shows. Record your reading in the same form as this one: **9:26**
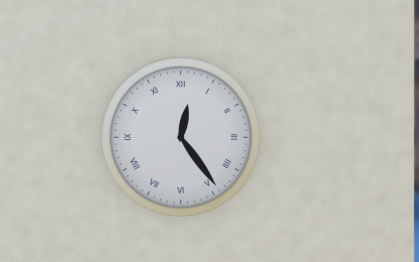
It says **12:24**
